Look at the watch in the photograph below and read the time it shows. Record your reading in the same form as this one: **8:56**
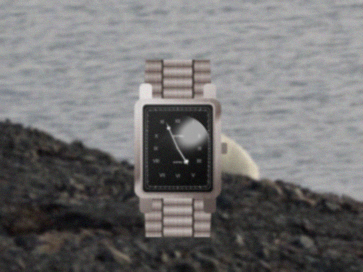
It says **4:56**
